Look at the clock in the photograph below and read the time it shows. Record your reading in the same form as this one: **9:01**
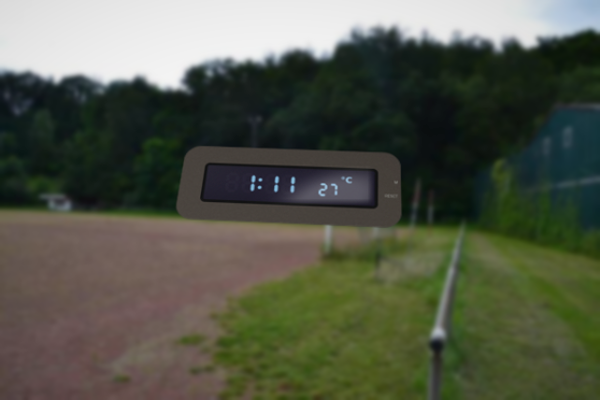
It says **1:11**
